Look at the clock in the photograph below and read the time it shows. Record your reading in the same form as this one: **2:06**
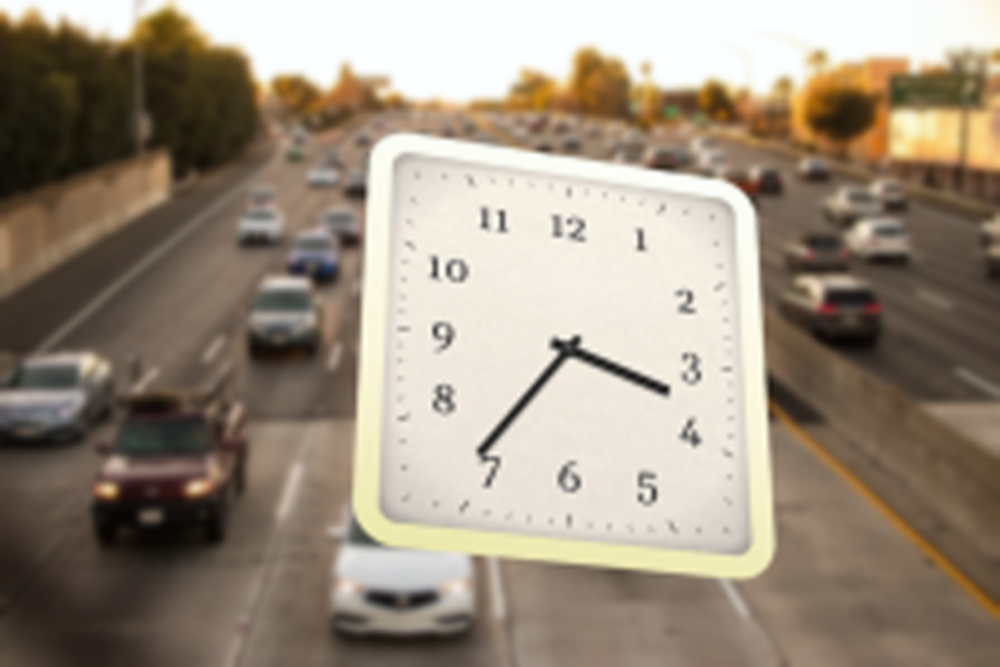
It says **3:36**
